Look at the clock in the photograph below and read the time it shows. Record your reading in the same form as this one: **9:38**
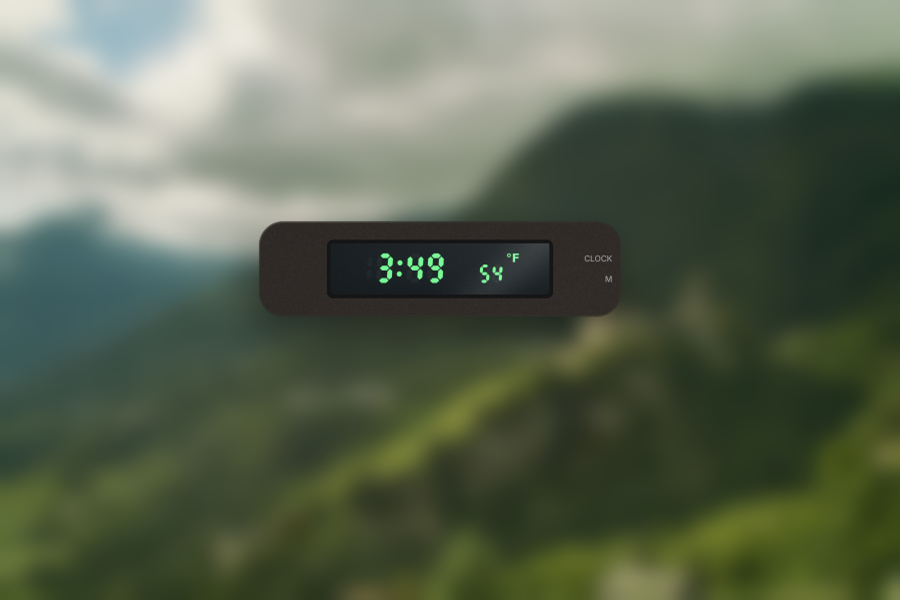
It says **3:49**
